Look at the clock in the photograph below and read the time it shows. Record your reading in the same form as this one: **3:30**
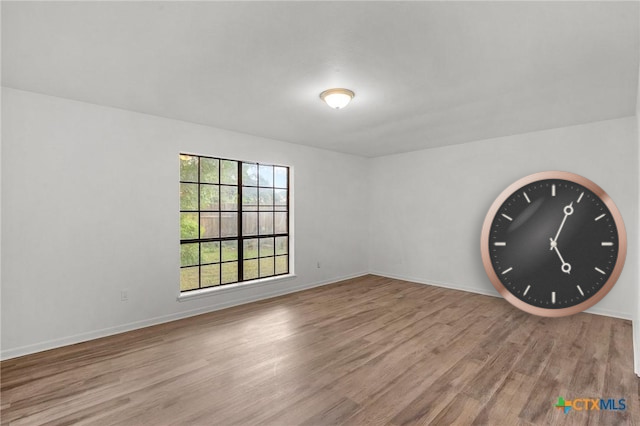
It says **5:04**
